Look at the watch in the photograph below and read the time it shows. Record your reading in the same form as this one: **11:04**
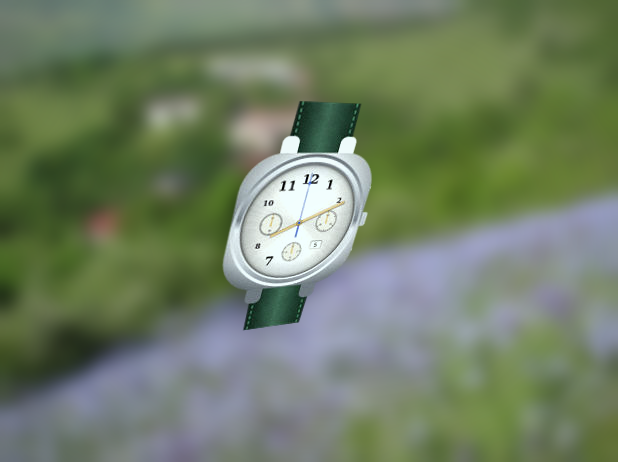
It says **8:11**
